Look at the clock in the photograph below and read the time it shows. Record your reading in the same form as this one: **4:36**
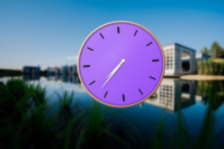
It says **7:37**
